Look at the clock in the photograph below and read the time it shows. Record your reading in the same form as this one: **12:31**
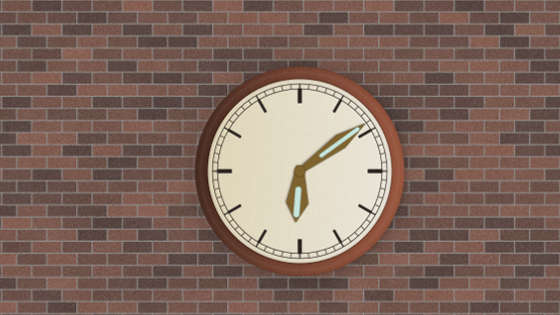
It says **6:09**
